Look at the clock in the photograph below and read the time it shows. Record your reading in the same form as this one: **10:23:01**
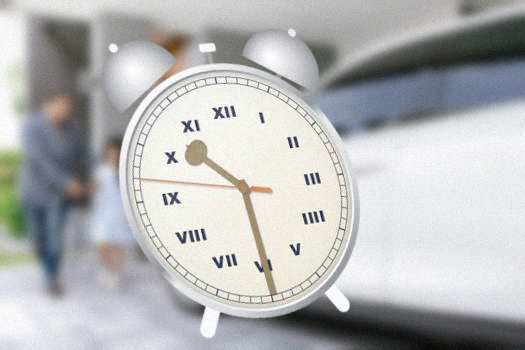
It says **10:29:47**
